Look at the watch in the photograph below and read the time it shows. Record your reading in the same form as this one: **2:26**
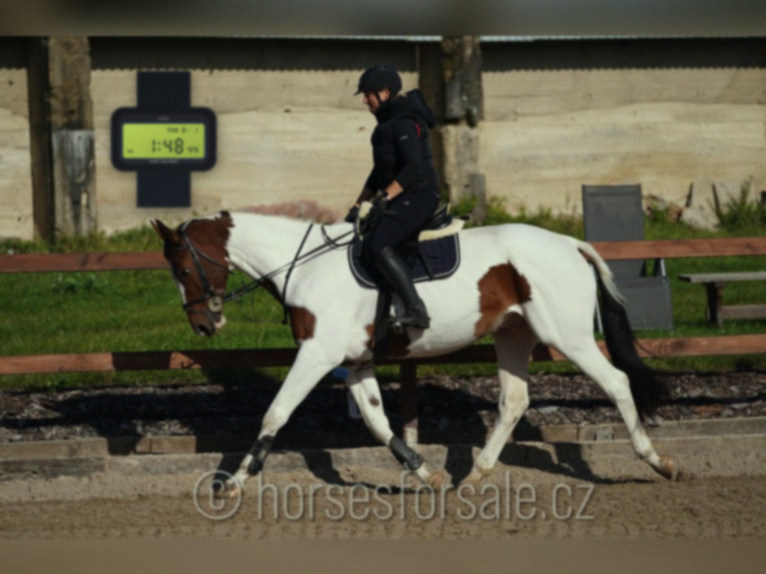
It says **1:48**
